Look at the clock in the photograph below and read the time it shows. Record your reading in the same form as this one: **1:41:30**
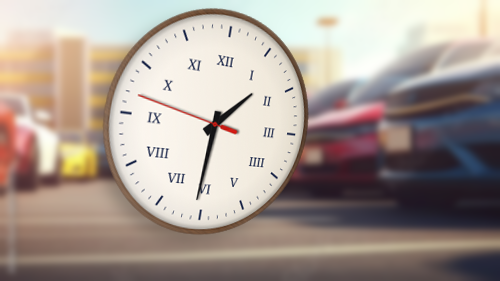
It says **1:30:47**
